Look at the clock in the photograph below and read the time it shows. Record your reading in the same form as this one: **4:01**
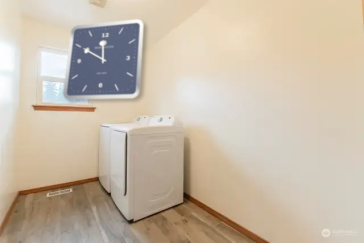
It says **11:50**
